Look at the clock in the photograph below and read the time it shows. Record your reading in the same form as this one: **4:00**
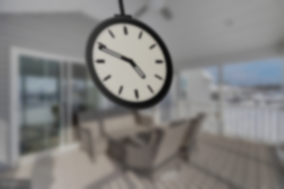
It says **4:49**
